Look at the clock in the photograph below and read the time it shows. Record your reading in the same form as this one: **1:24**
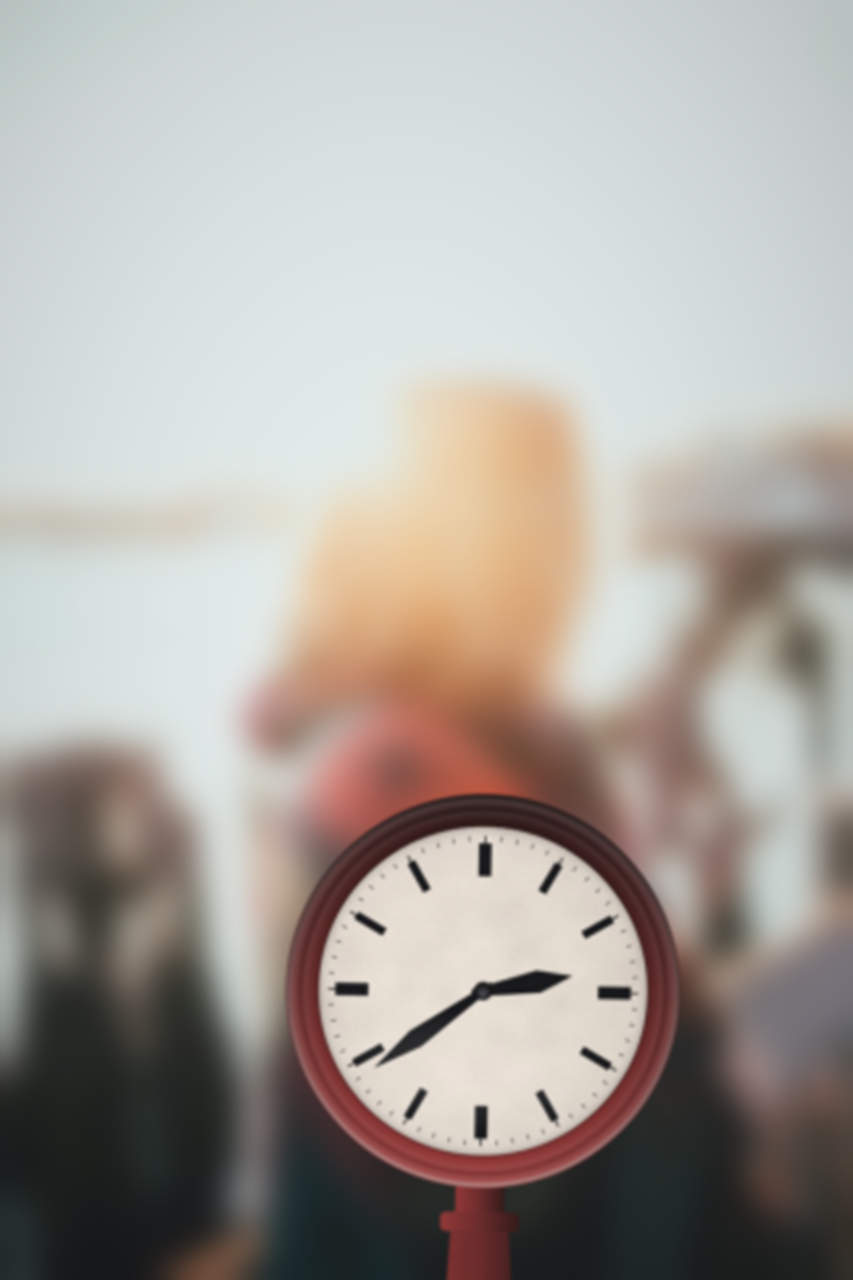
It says **2:39**
